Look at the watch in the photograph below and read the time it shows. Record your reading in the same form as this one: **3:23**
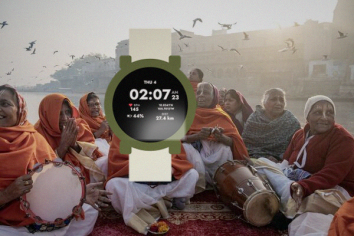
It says **2:07**
